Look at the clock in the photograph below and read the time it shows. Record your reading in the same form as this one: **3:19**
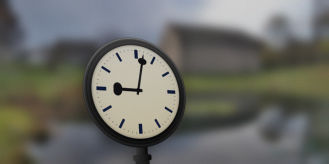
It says **9:02**
